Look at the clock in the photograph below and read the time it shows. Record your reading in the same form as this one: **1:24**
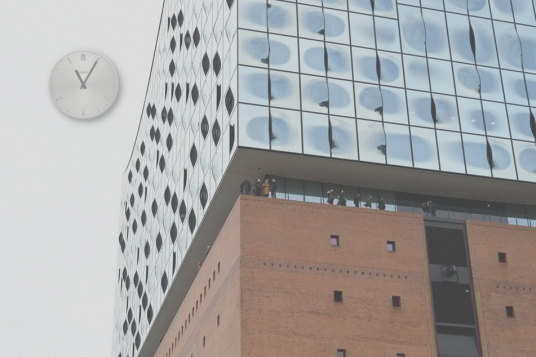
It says **11:05**
